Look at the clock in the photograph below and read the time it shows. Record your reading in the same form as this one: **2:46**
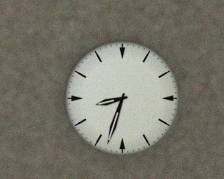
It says **8:33**
